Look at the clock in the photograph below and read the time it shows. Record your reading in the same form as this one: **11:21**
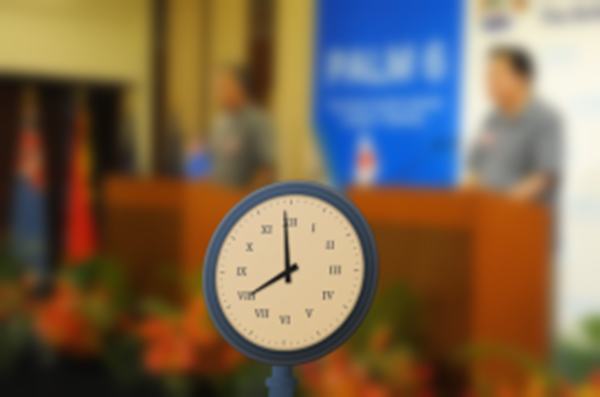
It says **7:59**
